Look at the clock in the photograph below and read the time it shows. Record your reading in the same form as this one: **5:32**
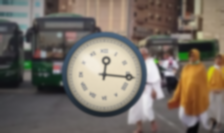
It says **12:16**
